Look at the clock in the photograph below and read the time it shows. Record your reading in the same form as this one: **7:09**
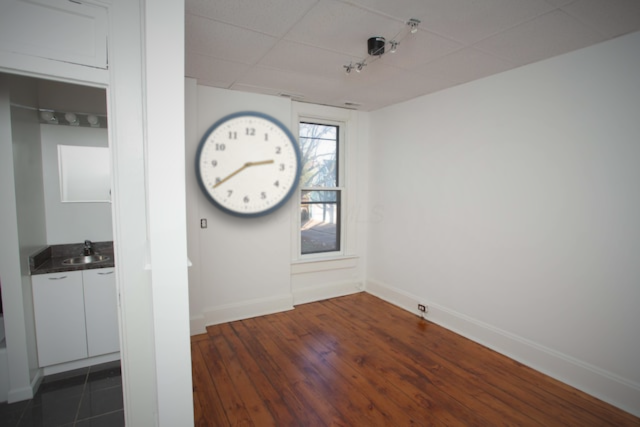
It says **2:39**
